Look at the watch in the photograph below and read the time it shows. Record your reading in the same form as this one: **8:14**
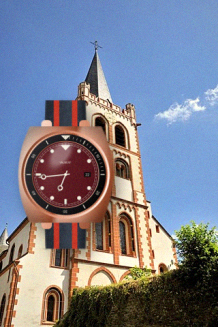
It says **6:44**
